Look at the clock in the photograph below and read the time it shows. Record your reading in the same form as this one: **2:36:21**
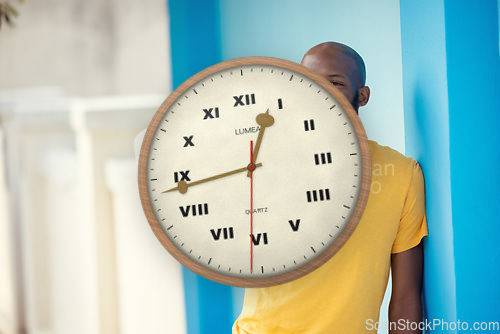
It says **12:43:31**
